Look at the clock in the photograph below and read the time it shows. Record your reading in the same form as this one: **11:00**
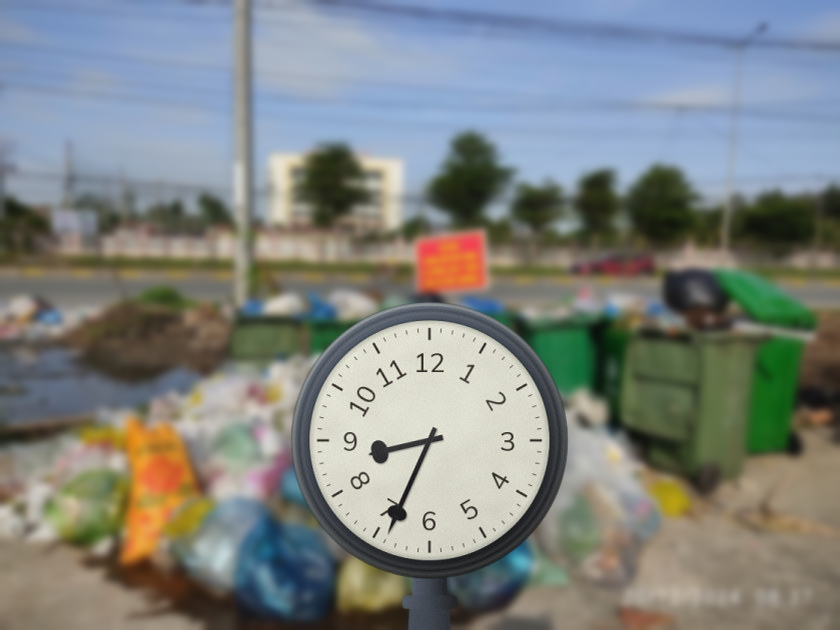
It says **8:34**
